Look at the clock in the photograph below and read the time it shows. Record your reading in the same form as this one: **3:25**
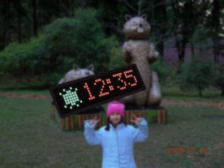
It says **12:35**
